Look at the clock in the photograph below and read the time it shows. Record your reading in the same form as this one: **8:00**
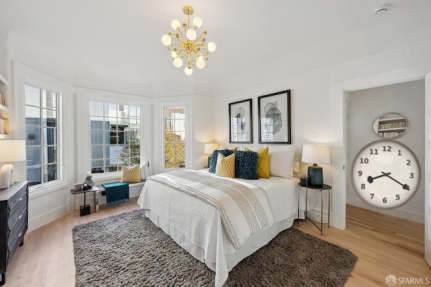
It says **8:20**
